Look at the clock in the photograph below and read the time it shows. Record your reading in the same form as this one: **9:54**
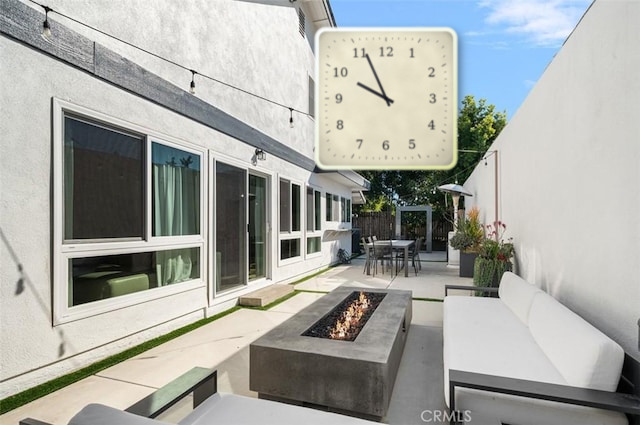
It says **9:56**
